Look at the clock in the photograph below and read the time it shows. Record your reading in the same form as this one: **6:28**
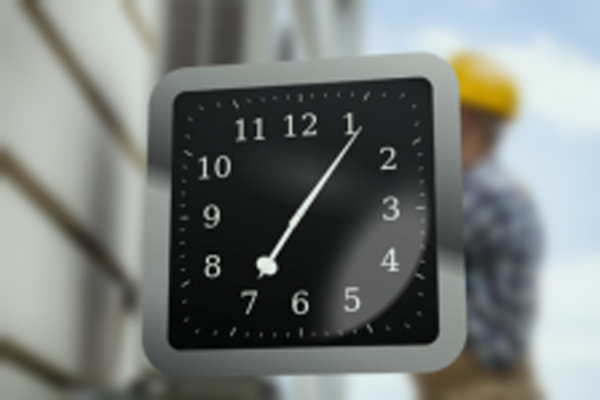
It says **7:06**
